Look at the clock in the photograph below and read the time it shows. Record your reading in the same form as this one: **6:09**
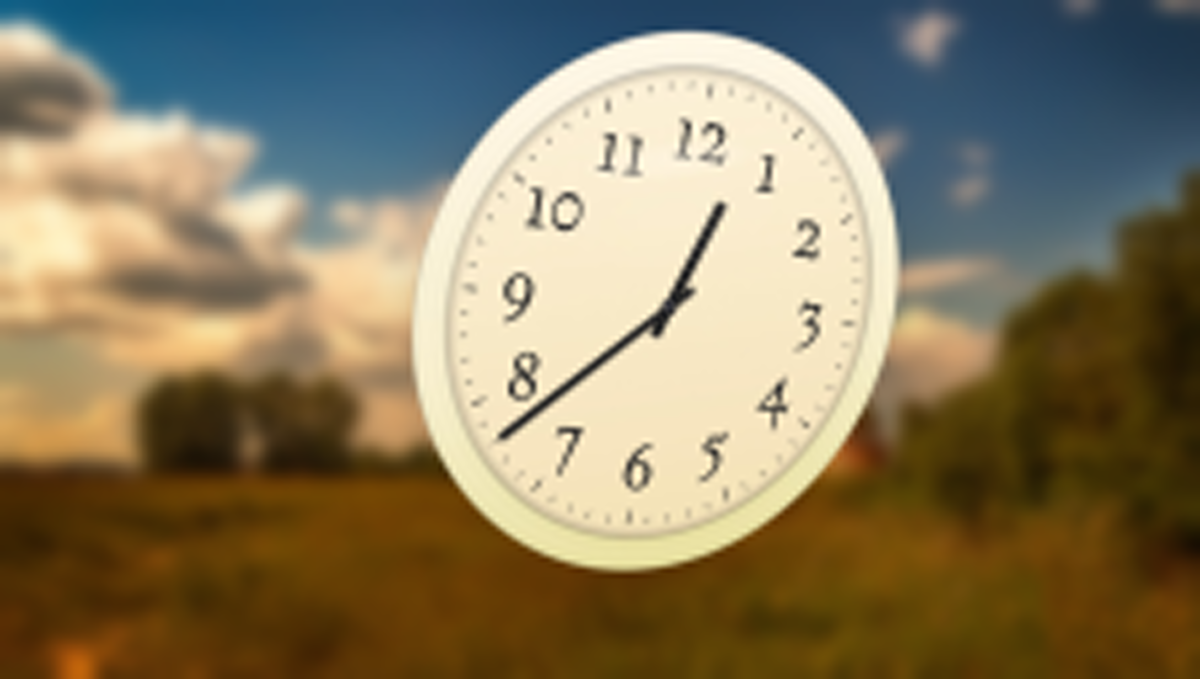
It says **12:38**
